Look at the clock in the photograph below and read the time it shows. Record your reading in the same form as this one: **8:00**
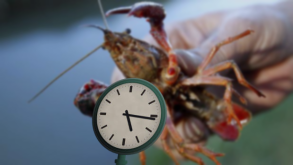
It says **5:16**
